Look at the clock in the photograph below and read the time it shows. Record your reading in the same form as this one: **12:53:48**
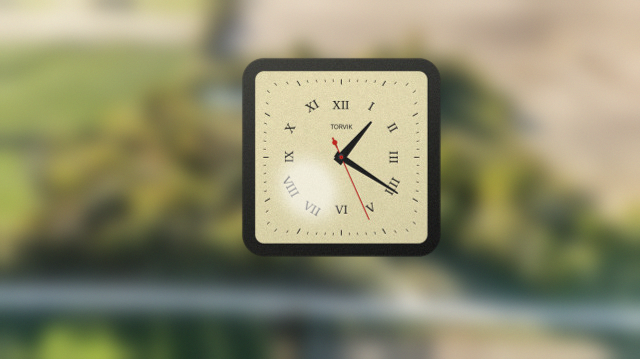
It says **1:20:26**
